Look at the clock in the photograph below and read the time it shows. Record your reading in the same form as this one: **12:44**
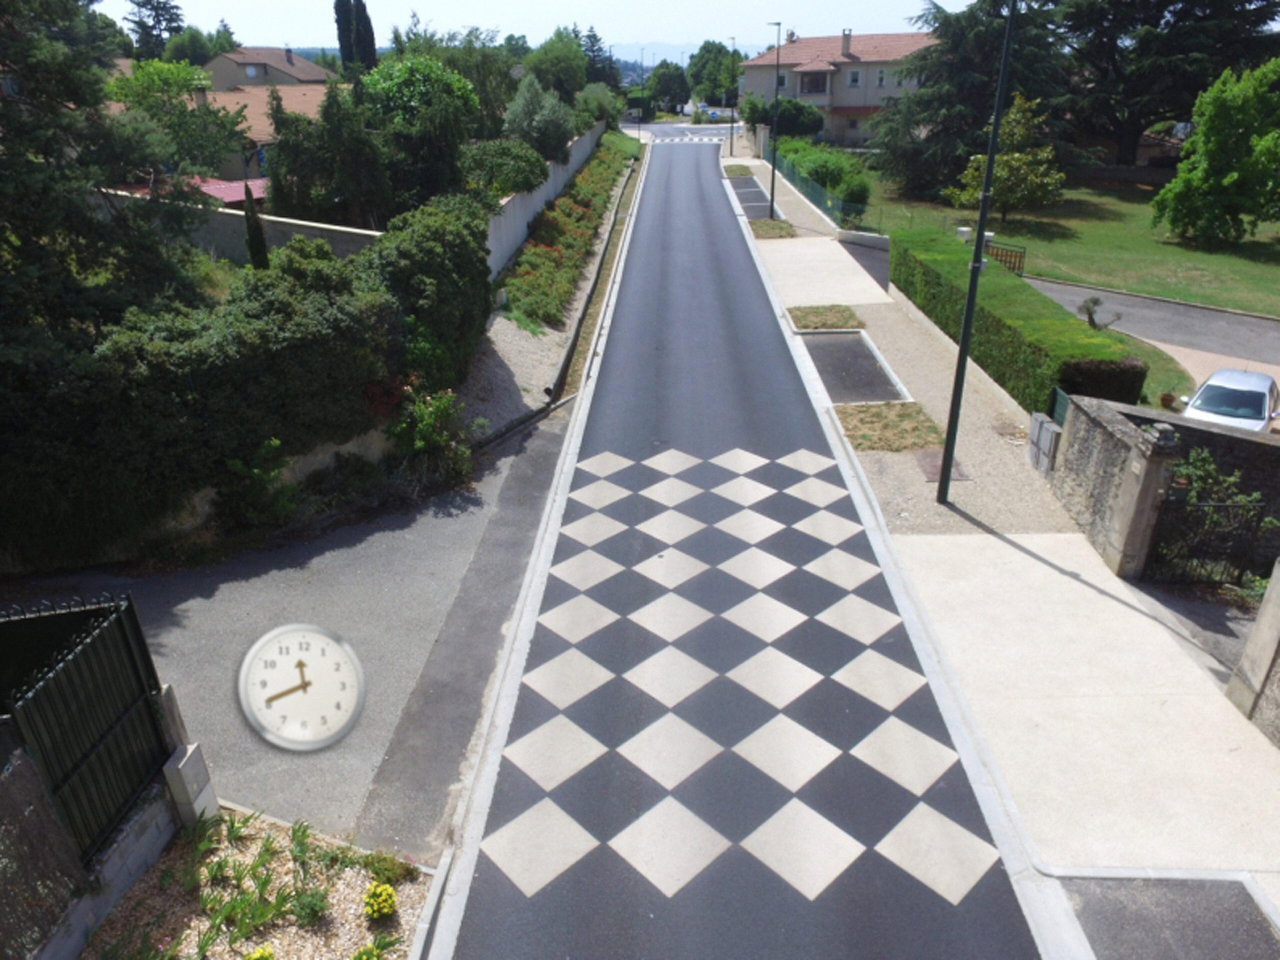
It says **11:41**
